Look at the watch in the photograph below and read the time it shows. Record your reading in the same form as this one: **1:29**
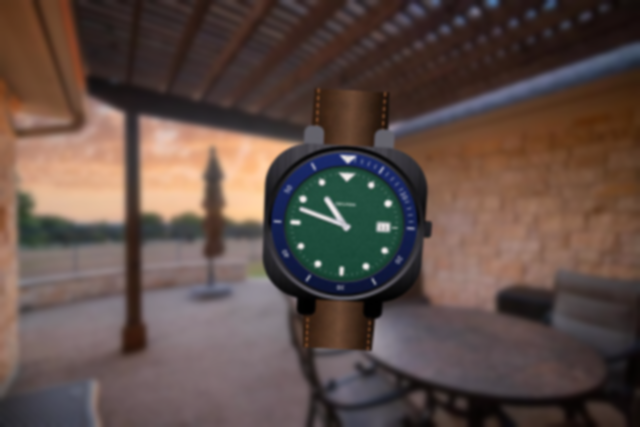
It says **10:48**
